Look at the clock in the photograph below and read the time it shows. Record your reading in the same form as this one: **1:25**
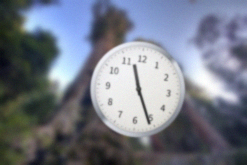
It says **11:26**
